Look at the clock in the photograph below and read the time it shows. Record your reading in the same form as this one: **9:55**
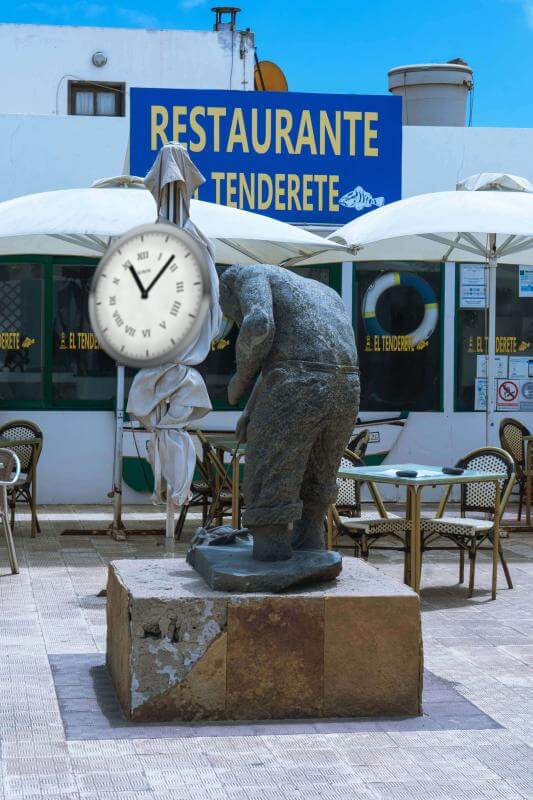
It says **11:08**
